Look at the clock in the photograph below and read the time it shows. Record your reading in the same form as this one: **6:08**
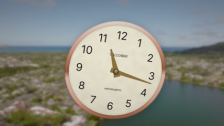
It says **11:17**
